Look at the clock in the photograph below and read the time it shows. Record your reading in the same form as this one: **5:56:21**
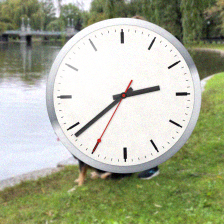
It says **2:38:35**
